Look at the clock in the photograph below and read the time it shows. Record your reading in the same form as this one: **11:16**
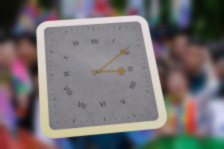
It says **3:09**
